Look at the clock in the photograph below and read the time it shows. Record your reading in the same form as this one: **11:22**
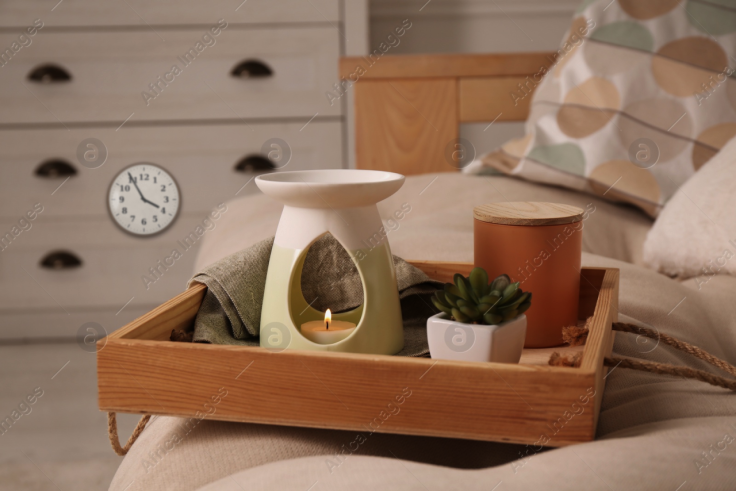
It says **3:55**
